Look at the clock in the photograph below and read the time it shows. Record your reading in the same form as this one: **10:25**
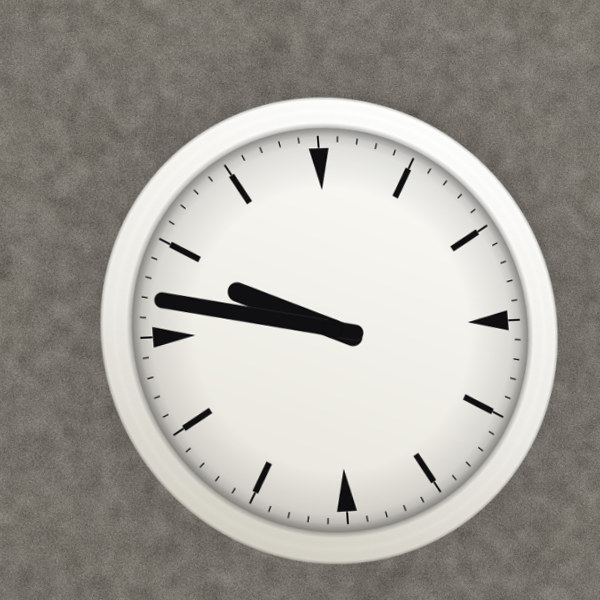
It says **9:47**
